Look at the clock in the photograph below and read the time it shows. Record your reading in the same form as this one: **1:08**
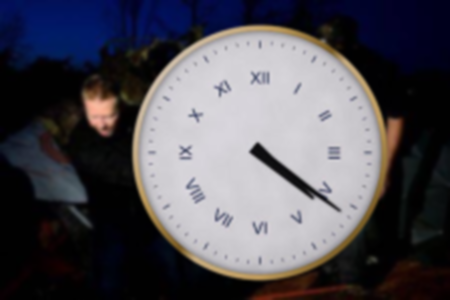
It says **4:21**
